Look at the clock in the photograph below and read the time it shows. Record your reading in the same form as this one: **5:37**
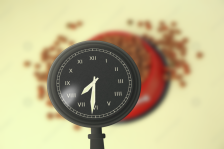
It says **7:31**
